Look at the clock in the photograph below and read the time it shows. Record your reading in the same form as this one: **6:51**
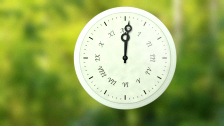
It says **12:01**
